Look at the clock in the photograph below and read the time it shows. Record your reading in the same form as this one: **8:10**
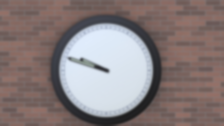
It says **9:48**
